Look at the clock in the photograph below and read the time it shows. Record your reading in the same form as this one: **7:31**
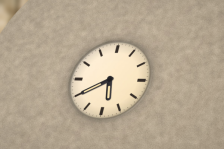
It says **5:40**
